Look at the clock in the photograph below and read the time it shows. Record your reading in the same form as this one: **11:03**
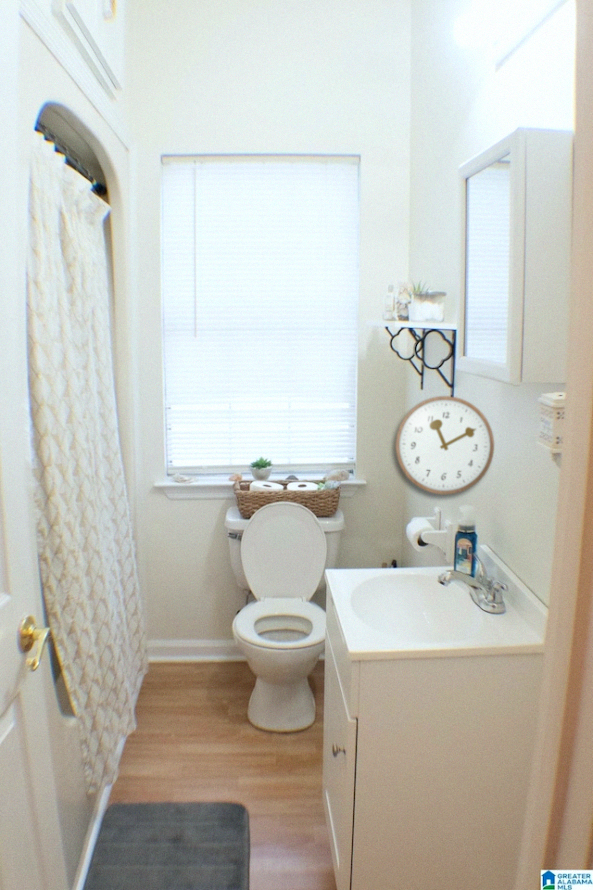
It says **11:10**
